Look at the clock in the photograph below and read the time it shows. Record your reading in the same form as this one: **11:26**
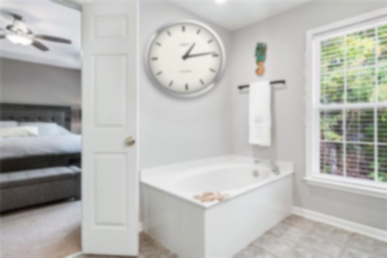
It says **1:14**
